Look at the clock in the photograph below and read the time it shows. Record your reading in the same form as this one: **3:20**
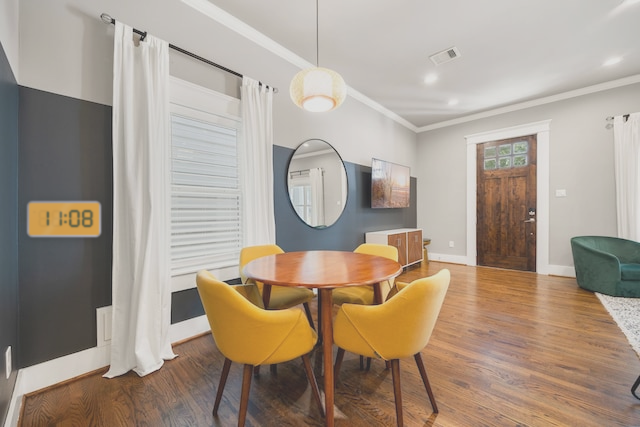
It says **11:08**
